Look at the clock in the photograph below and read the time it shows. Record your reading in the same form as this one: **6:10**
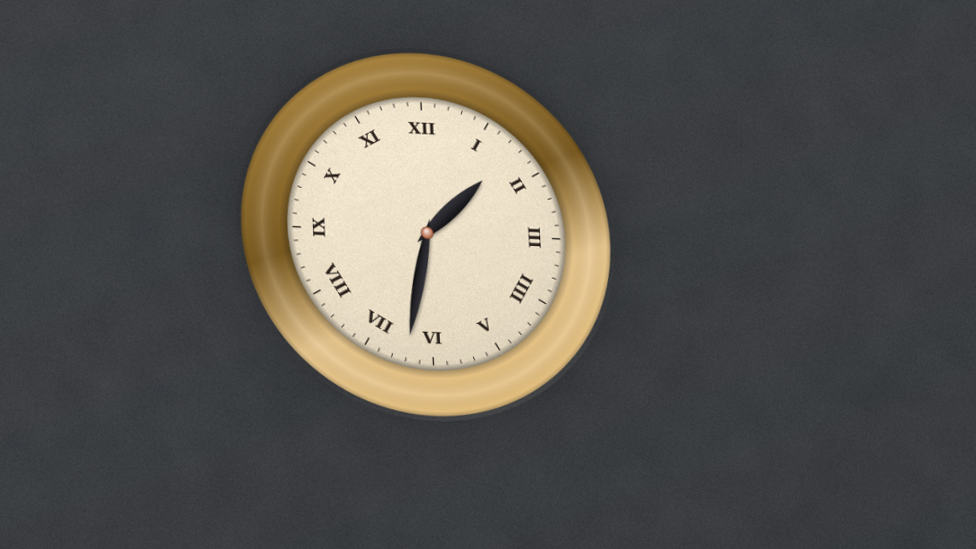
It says **1:32**
